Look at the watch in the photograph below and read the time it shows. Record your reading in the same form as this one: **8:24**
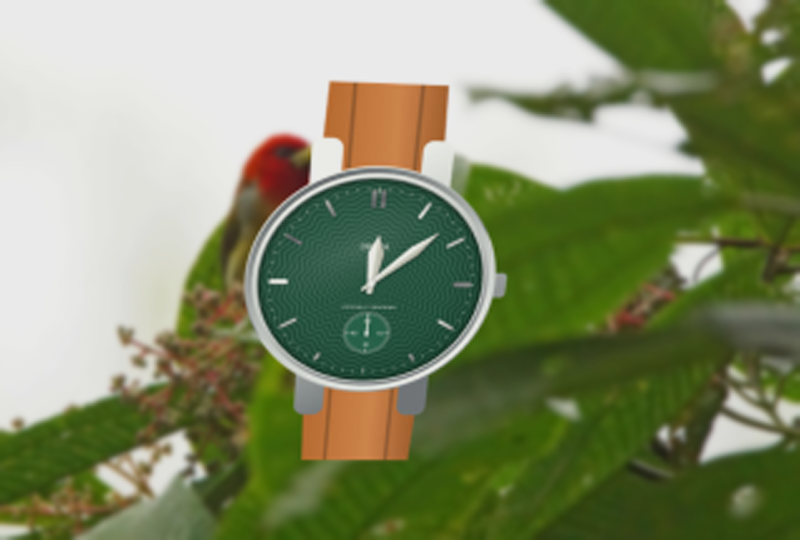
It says **12:08**
